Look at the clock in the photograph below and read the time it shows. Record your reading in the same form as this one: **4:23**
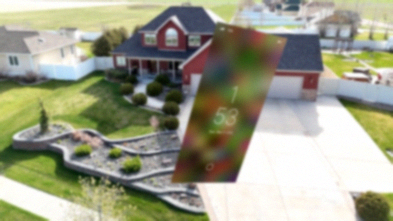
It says **1:53**
